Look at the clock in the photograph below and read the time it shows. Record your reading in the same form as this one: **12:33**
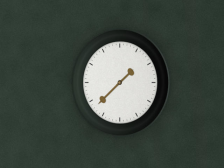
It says **1:38**
